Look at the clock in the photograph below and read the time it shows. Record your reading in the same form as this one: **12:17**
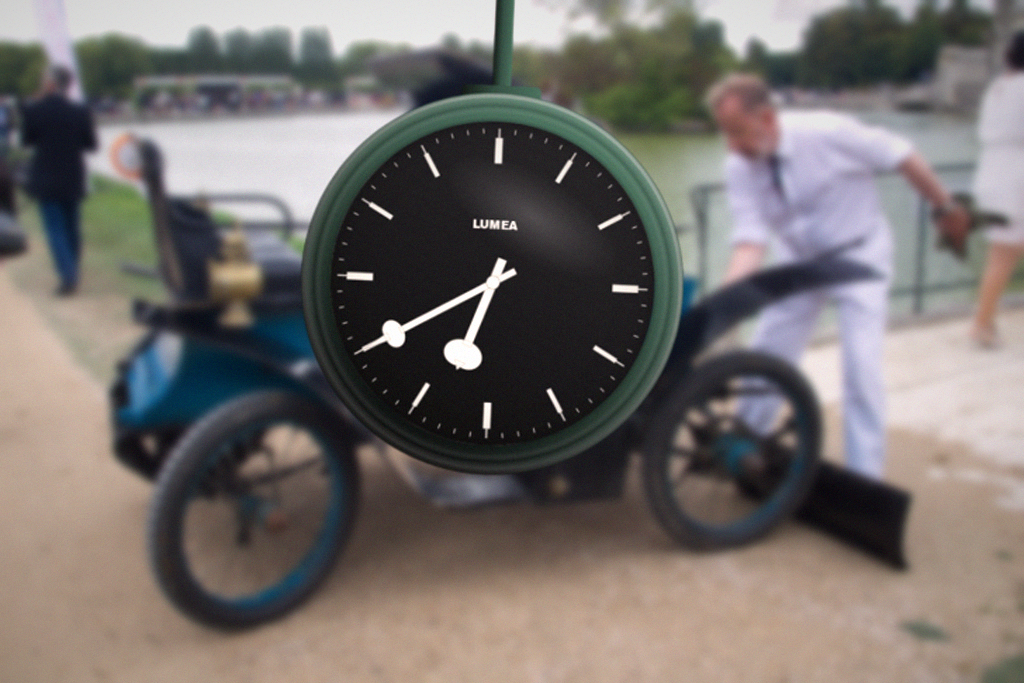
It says **6:40**
